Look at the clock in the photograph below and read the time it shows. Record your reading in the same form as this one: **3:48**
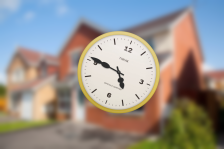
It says **4:46**
